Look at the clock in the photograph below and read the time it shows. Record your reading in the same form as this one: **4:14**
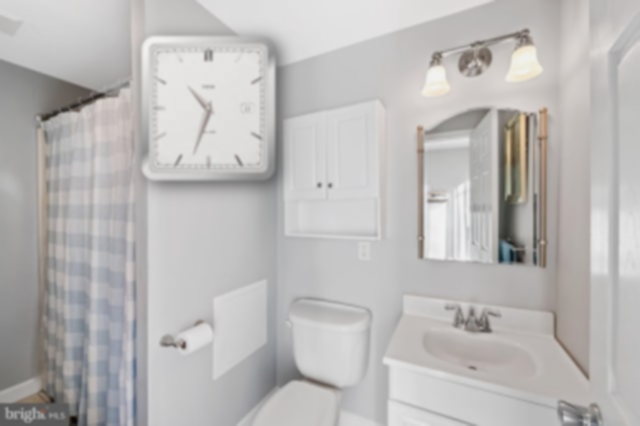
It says **10:33**
